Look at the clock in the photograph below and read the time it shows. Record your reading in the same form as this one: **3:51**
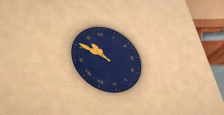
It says **10:51**
